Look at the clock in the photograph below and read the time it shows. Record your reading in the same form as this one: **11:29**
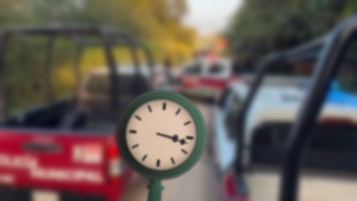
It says **3:17**
